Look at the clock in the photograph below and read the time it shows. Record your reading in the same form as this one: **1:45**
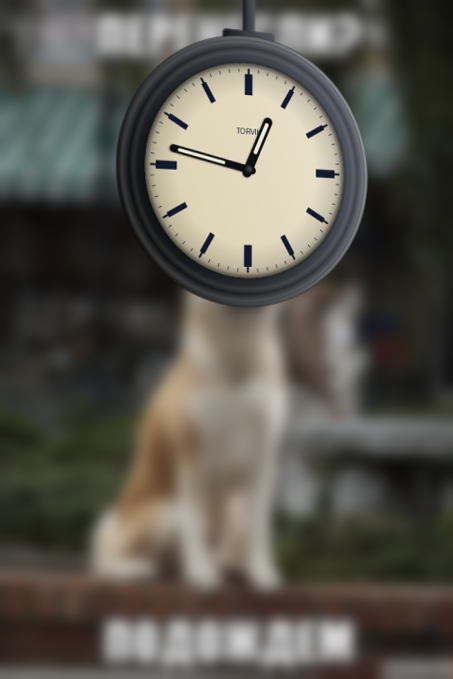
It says **12:47**
